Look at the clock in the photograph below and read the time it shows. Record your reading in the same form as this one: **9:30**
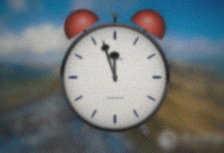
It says **11:57**
